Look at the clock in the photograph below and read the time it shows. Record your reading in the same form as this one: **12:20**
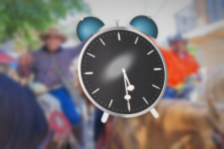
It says **5:30**
